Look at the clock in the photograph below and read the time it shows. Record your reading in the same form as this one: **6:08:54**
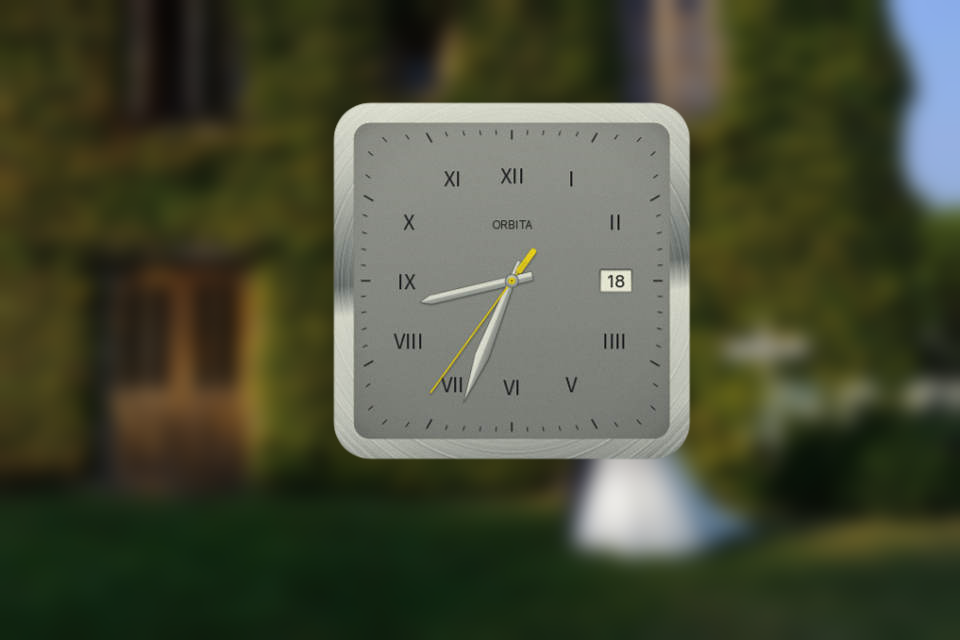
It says **8:33:36**
